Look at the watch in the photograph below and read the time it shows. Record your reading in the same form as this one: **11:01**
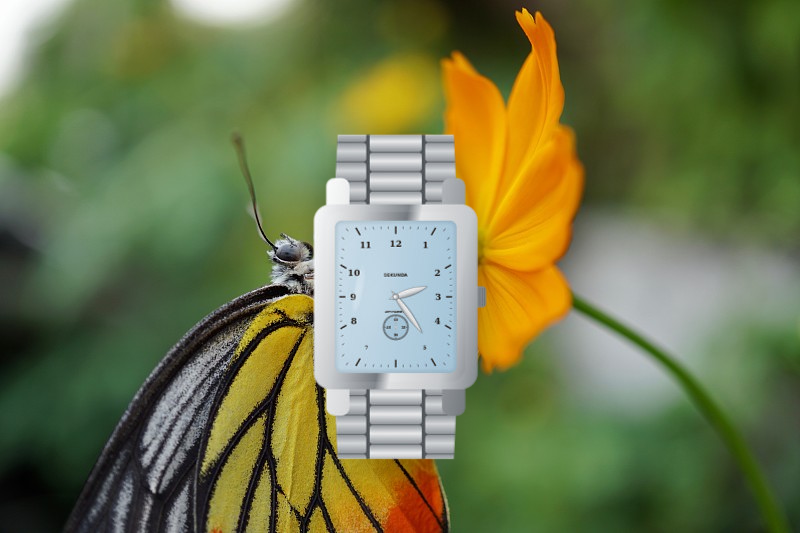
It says **2:24**
